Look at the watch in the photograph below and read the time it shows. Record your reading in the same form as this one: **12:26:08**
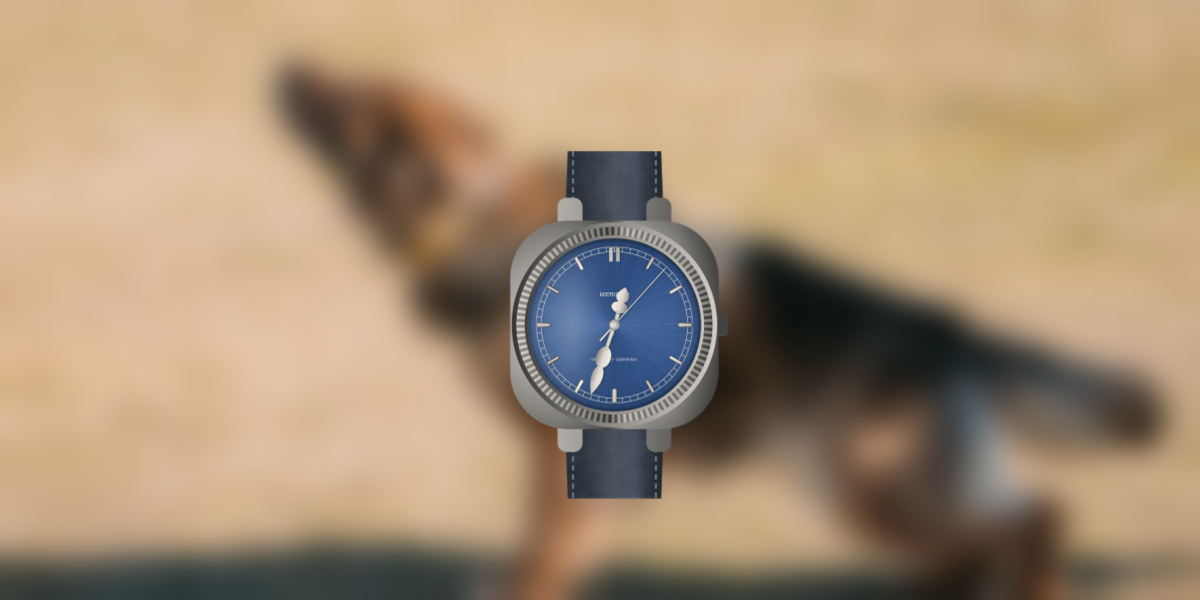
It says **12:33:07**
